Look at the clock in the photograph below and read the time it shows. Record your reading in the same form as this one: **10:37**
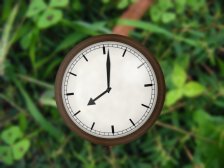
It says **8:01**
